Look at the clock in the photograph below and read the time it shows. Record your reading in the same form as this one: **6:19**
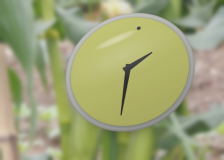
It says **1:29**
